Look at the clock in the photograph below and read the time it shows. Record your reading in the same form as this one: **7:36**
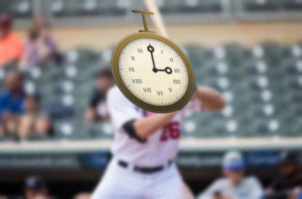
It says **3:00**
